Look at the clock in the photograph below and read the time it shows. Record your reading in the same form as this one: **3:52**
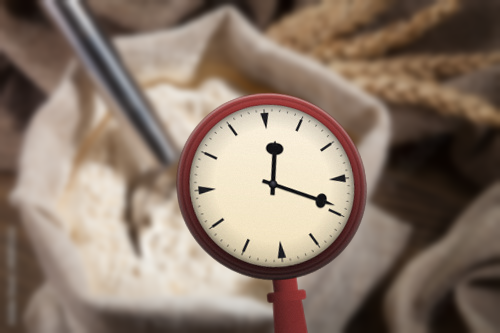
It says **12:19**
